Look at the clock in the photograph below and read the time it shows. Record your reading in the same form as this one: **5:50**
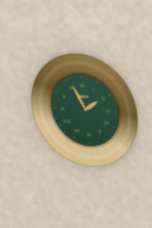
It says **1:56**
